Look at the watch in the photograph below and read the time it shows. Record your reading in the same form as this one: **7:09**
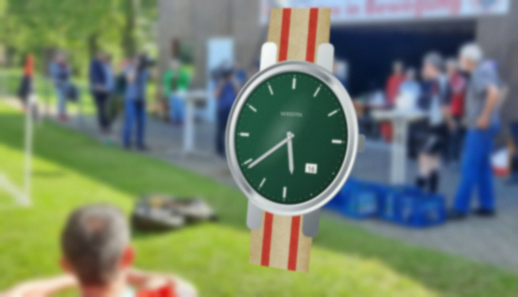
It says **5:39**
